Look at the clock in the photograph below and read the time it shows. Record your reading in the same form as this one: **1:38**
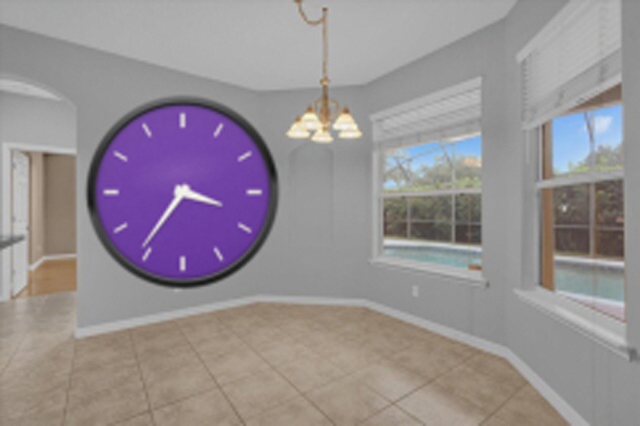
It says **3:36**
